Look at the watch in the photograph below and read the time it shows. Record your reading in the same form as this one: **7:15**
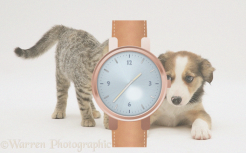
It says **1:37**
